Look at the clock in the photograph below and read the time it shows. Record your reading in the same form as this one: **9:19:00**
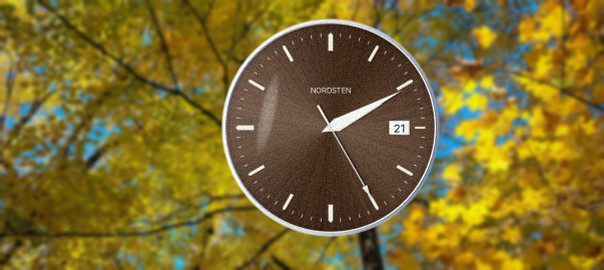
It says **2:10:25**
